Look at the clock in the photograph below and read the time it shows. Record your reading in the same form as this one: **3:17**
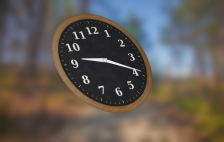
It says **9:19**
